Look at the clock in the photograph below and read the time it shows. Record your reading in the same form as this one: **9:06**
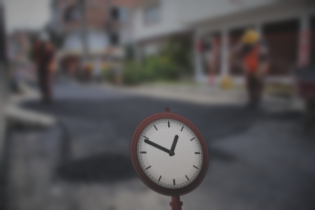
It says **12:49**
